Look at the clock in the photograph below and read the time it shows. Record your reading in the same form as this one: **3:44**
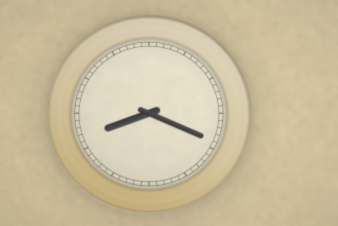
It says **8:19**
